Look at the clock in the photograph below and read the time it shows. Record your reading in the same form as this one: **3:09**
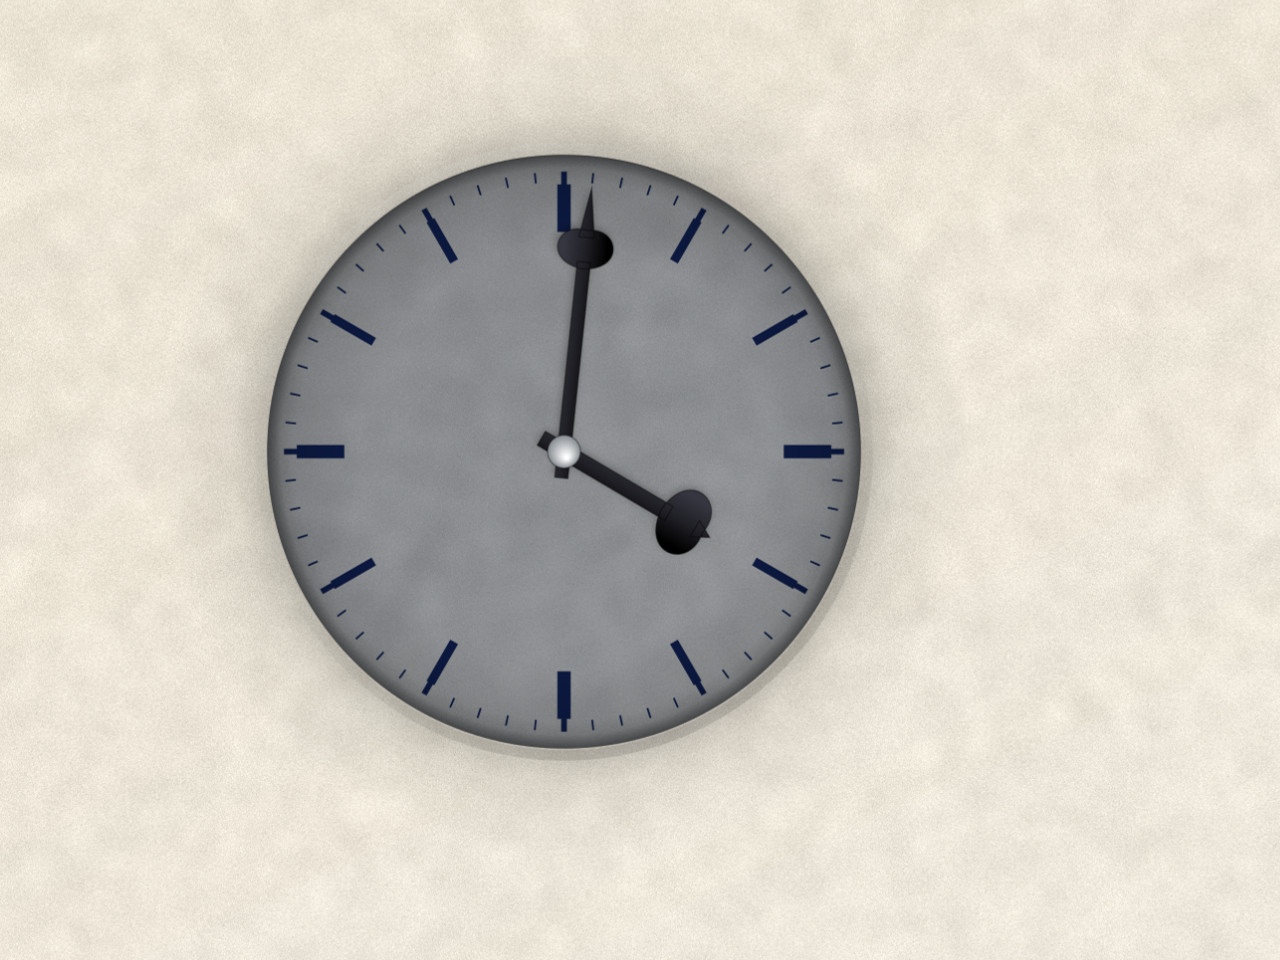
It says **4:01**
